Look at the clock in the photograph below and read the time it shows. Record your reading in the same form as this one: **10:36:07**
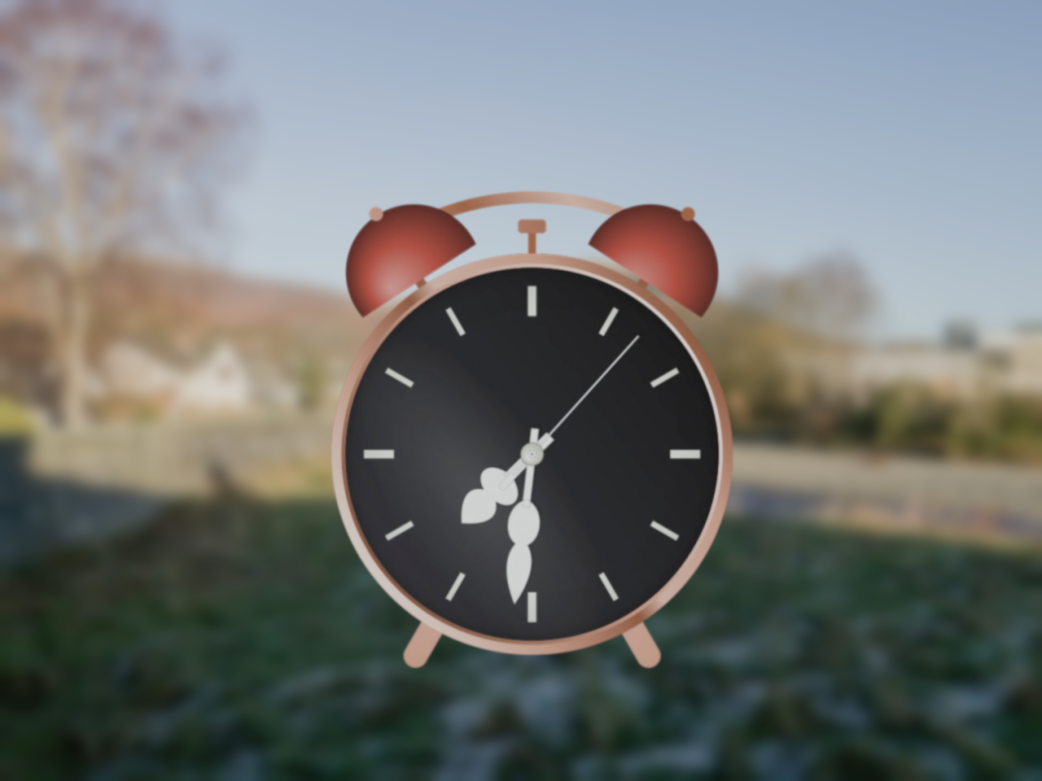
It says **7:31:07**
